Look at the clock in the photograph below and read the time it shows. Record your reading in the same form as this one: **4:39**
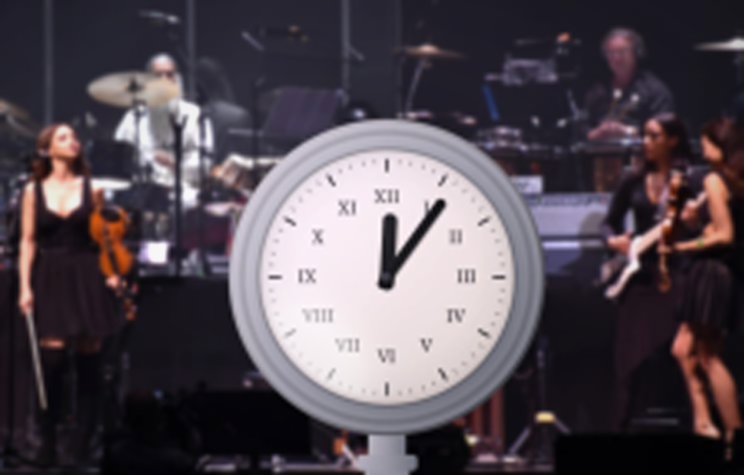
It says **12:06**
